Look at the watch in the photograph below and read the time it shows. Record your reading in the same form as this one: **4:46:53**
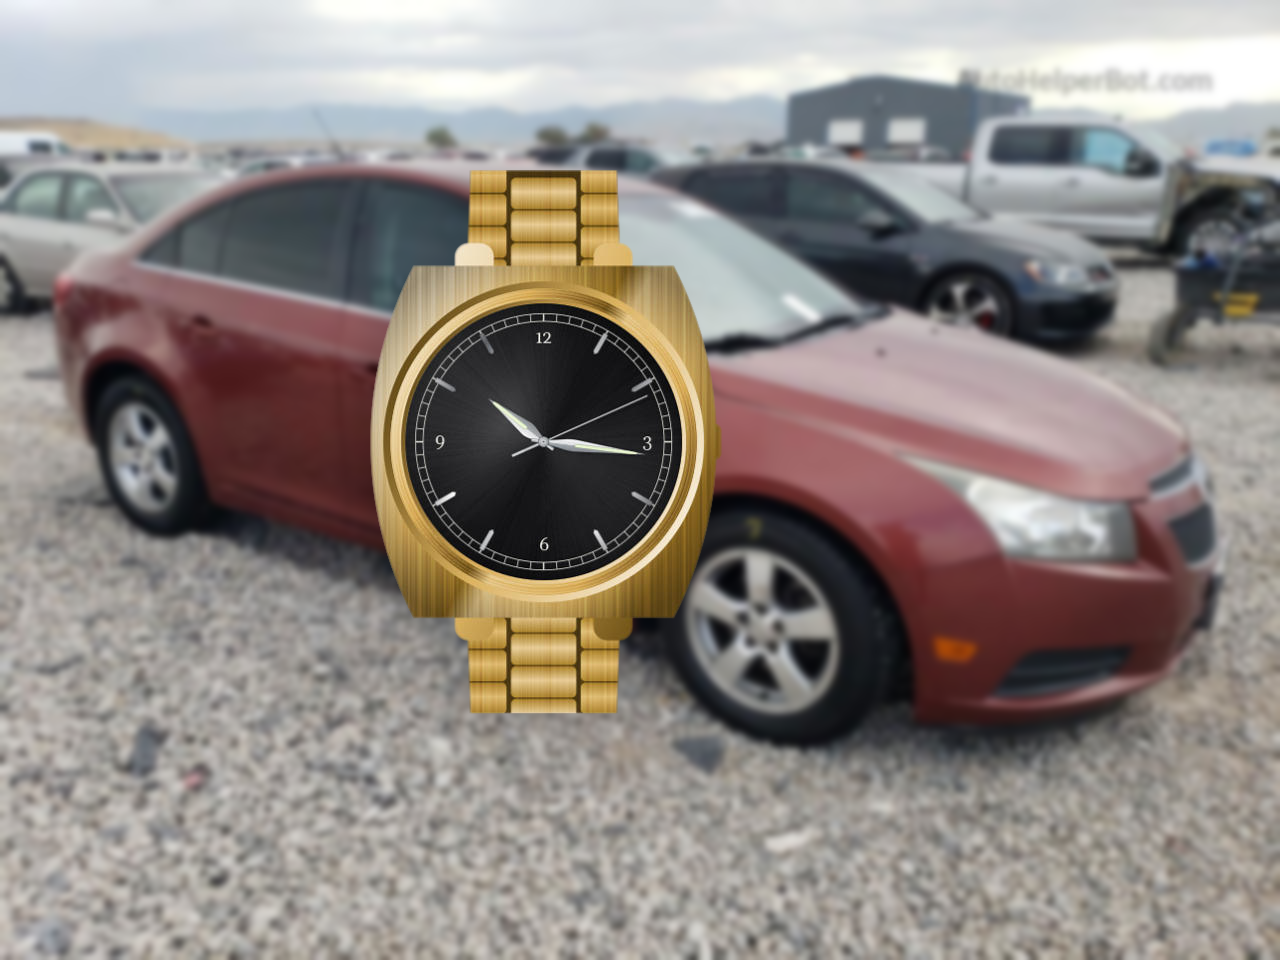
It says **10:16:11**
